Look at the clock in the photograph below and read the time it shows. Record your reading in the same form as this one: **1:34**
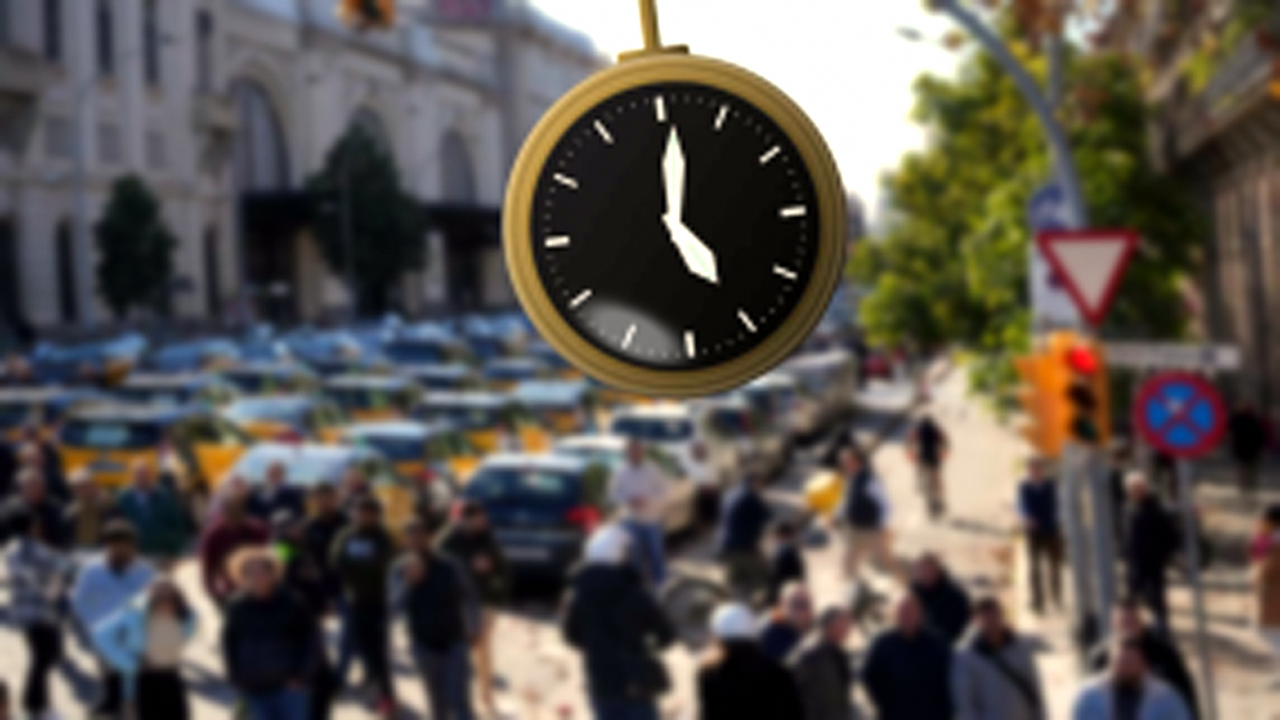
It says **5:01**
